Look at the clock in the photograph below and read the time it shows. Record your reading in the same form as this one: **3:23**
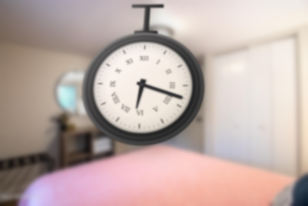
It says **6:18**
